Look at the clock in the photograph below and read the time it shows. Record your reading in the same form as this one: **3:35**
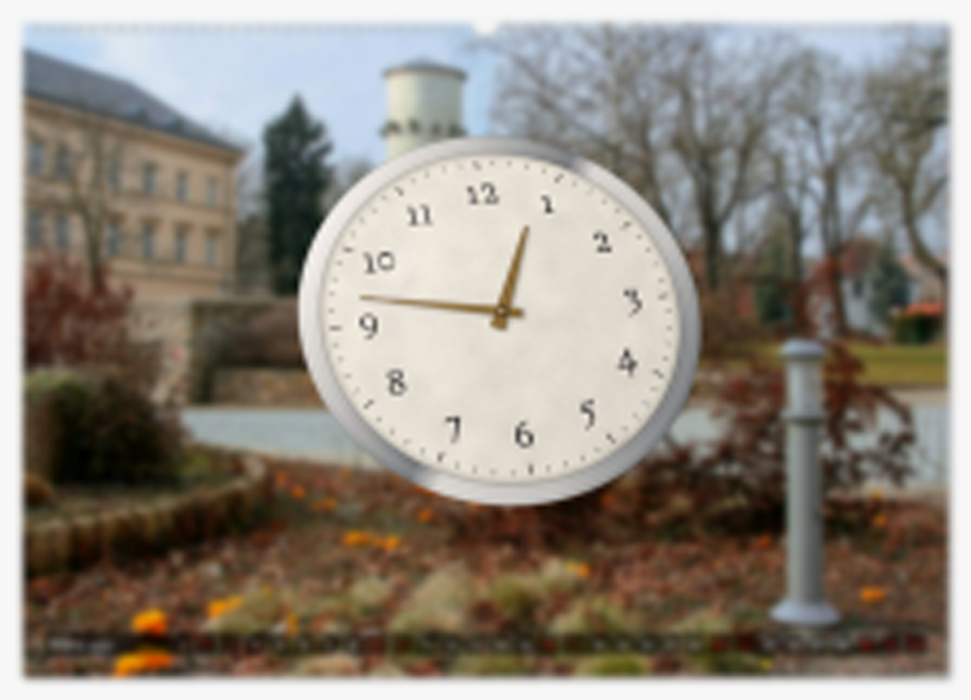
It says **12:47**
